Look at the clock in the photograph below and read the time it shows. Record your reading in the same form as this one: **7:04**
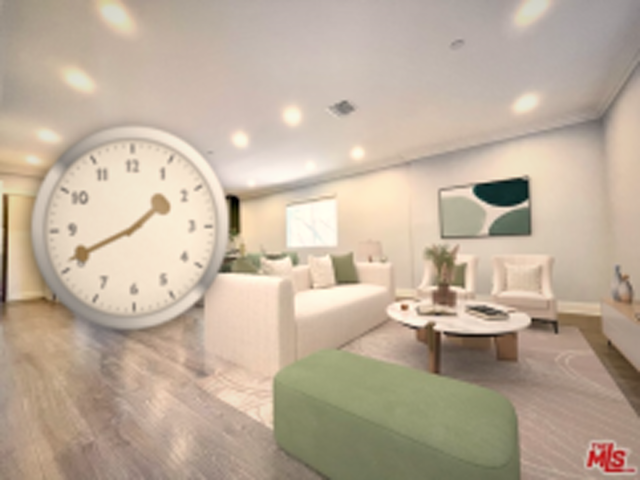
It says **1:41**
